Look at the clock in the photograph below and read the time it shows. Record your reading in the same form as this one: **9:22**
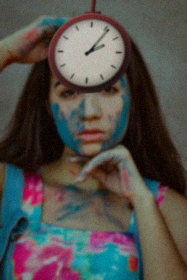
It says **2:06**
